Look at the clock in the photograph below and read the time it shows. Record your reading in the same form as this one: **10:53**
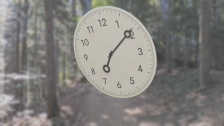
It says **7:09**
